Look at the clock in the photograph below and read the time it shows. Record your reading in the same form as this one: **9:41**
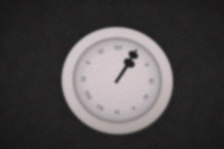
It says **1:05**
